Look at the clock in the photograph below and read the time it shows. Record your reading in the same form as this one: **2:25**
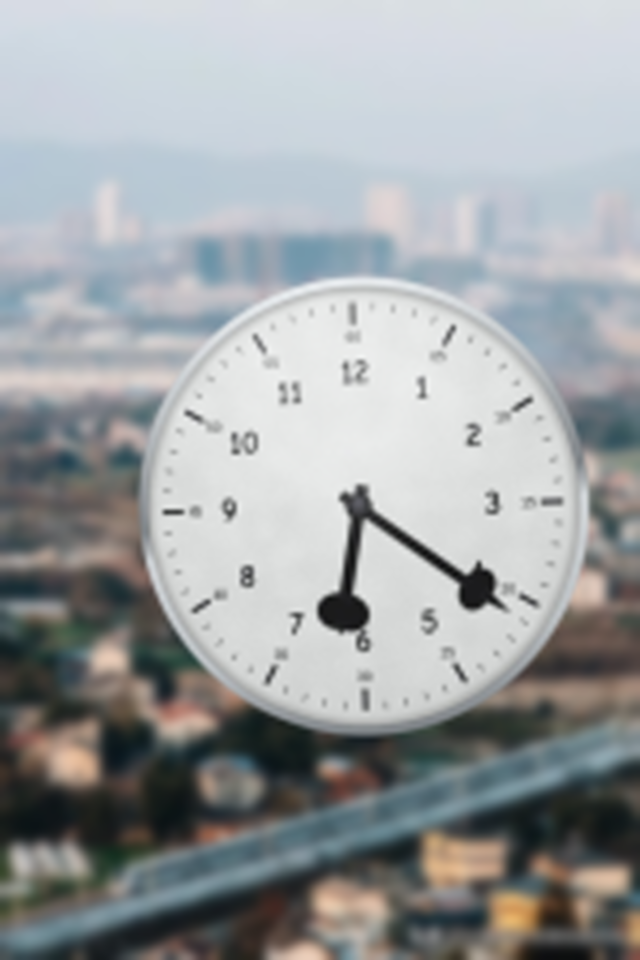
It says **6:21**
